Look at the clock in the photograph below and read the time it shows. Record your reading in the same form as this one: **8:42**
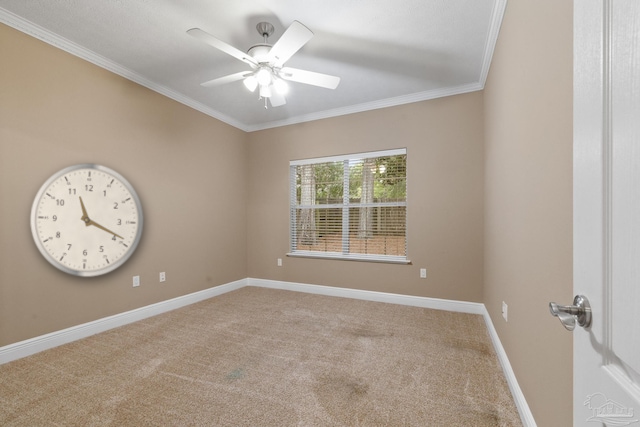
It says **11:19**
